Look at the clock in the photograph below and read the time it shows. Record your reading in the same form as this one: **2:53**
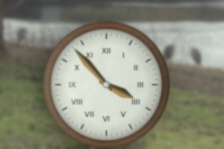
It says **3:53**
